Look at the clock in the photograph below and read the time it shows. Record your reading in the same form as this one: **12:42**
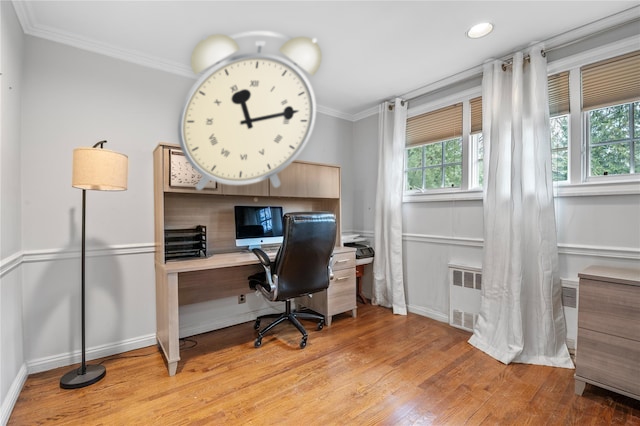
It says **11:13**
